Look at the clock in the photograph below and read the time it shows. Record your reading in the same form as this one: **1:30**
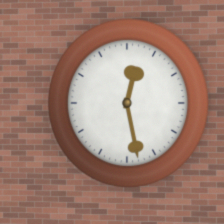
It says **12:28**
